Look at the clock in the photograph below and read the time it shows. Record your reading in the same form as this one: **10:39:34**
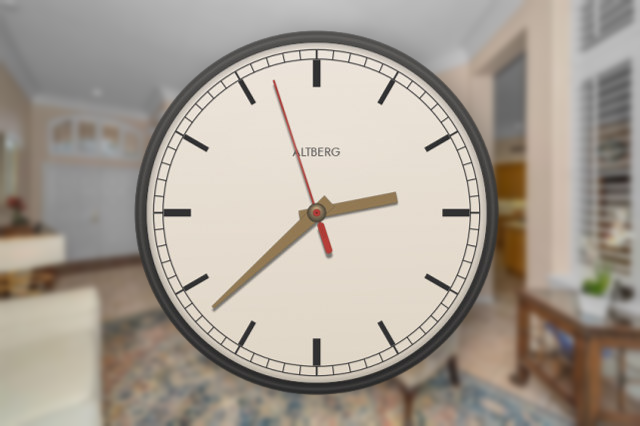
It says **2:37:57**
